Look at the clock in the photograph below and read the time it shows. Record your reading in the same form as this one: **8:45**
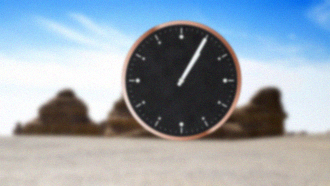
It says **1:05**
